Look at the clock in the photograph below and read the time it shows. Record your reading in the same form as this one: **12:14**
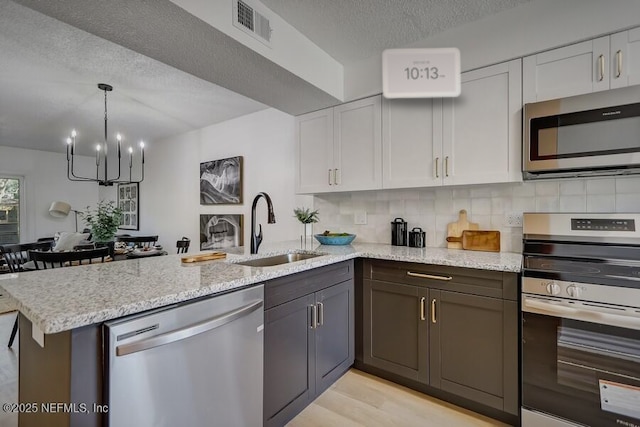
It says **10:13**
